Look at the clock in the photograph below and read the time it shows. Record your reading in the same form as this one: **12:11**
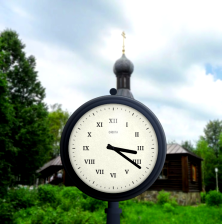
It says **3:21**
